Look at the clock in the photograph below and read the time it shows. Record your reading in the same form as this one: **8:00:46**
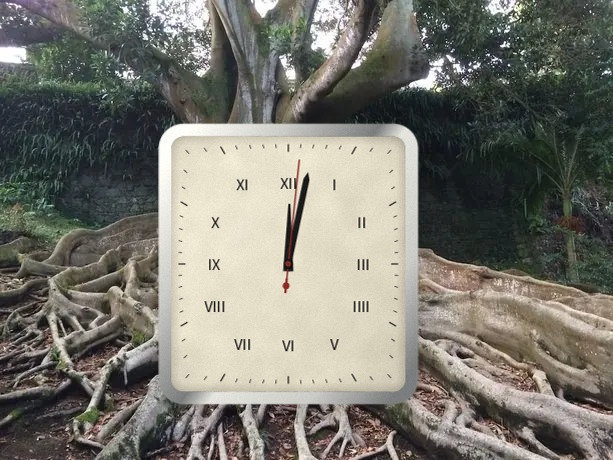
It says **12:02:01**
